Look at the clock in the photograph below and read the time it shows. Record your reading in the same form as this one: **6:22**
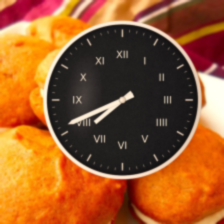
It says **7:41**
